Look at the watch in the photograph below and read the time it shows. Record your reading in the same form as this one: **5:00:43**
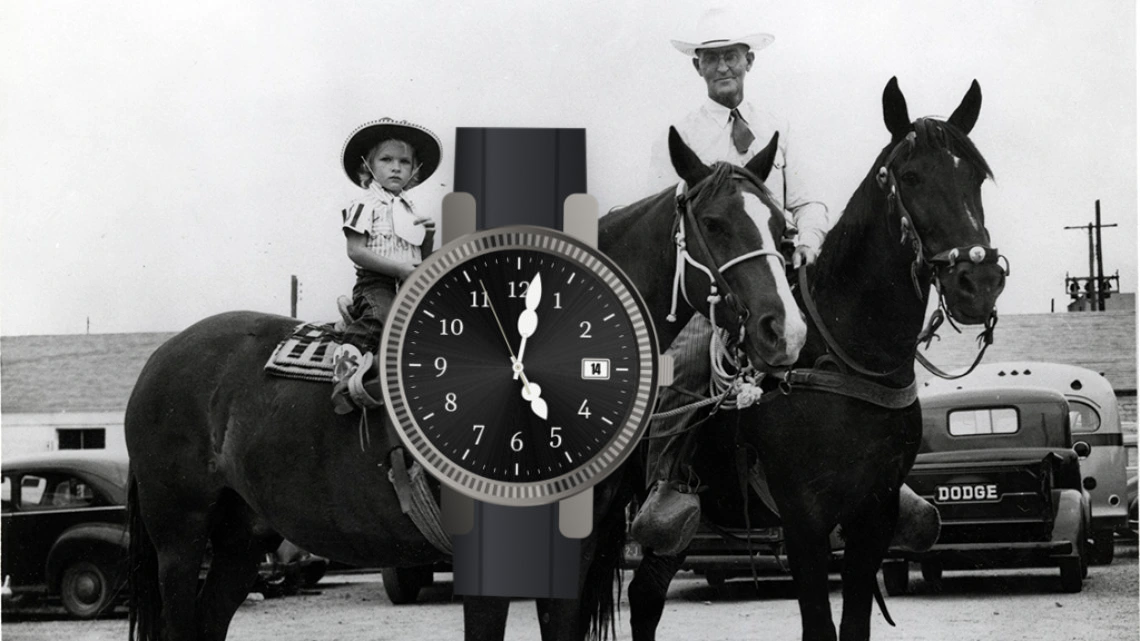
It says **5:01:56**
